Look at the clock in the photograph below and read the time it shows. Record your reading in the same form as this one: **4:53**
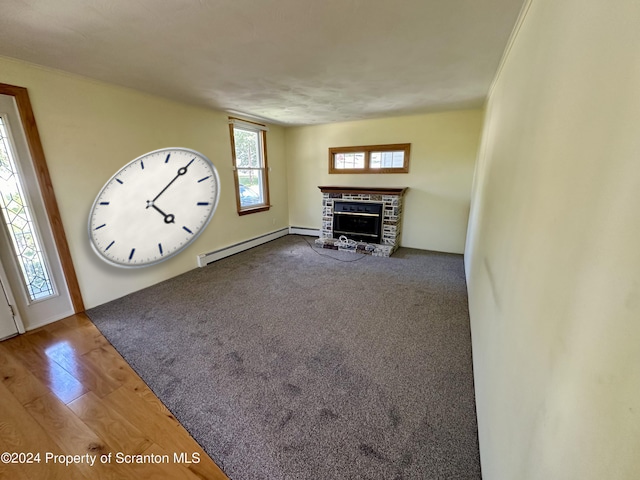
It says **4:05**
